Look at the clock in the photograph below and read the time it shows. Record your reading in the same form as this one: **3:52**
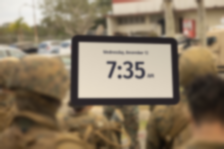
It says **7:35**
